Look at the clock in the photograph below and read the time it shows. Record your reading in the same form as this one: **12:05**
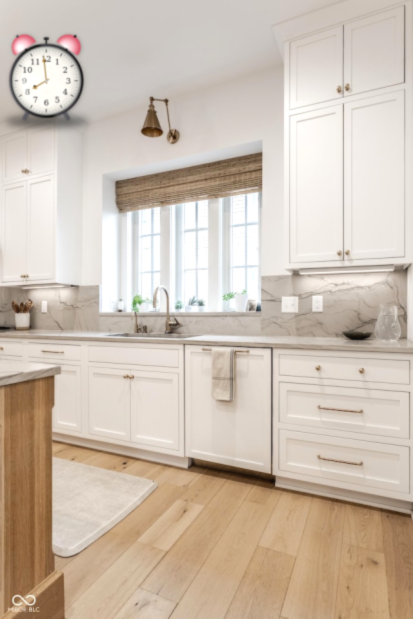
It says **7:59**
